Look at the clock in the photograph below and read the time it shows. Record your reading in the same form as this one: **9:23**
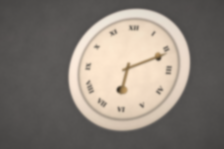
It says **6:11**
